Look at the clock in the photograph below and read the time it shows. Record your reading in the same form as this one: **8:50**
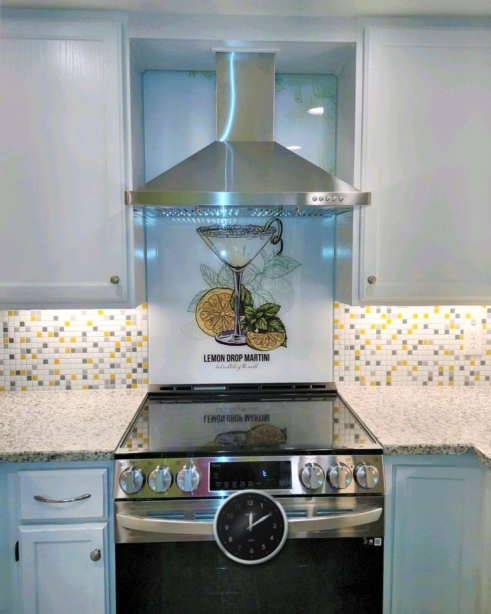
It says **12:10**
